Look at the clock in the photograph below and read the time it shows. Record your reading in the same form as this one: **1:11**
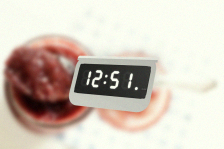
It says **12:51**
